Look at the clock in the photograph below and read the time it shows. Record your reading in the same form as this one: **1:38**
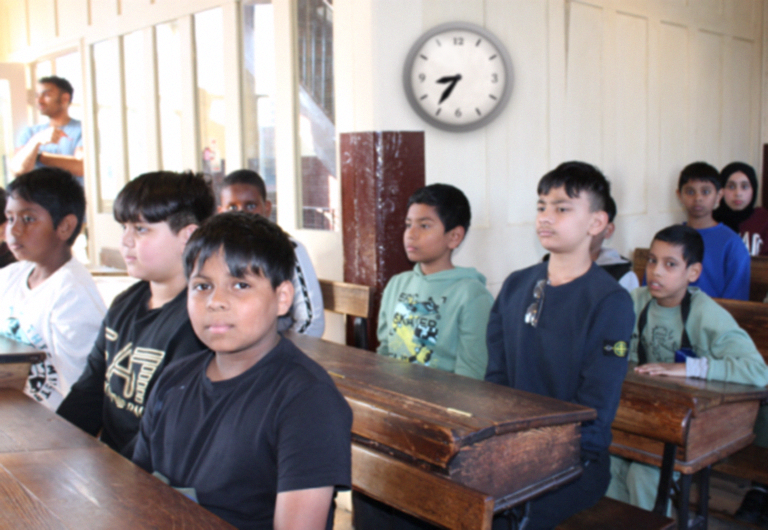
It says **8:36**
